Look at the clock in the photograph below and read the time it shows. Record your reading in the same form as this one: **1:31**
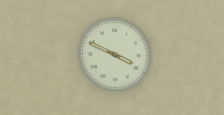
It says **3:49**
